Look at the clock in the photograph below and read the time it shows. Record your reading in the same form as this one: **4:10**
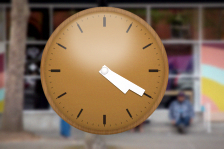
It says **4:20**
